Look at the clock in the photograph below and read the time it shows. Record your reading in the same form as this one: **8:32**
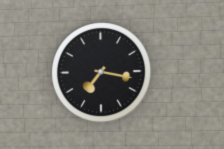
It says **7:17**
